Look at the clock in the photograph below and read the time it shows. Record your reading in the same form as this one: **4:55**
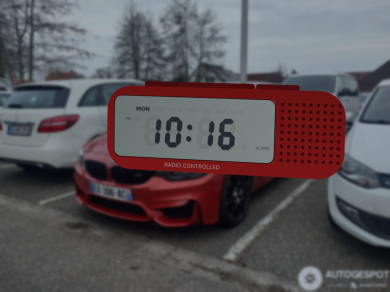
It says **10:16**
